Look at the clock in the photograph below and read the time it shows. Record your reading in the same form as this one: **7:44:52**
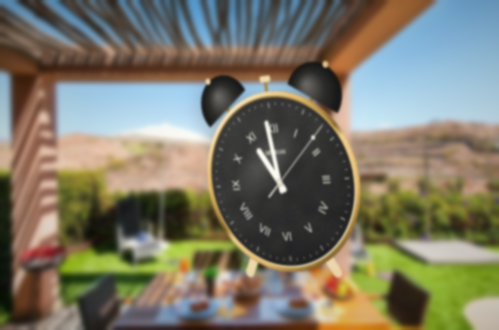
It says **10:59:08**
